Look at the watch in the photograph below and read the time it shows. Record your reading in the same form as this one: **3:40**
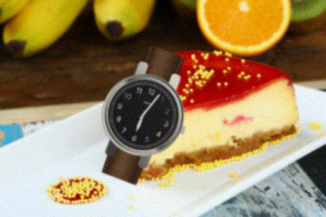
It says **6:03**
